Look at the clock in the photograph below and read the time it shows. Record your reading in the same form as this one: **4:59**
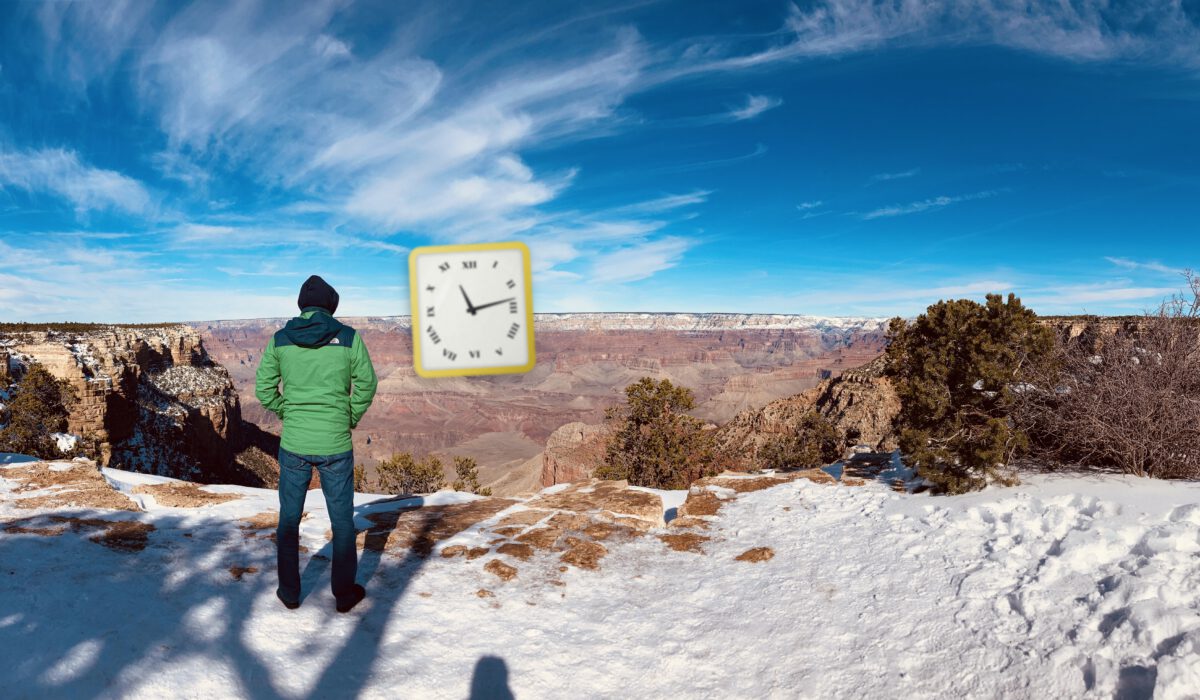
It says **11:13**
